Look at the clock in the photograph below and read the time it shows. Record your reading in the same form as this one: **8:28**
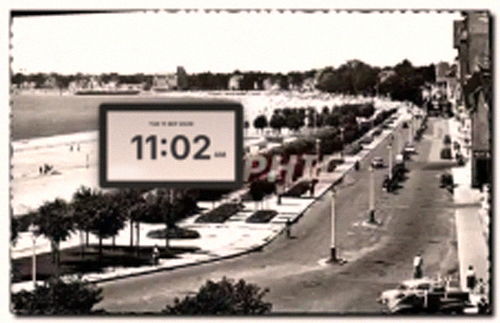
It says **11:02**
